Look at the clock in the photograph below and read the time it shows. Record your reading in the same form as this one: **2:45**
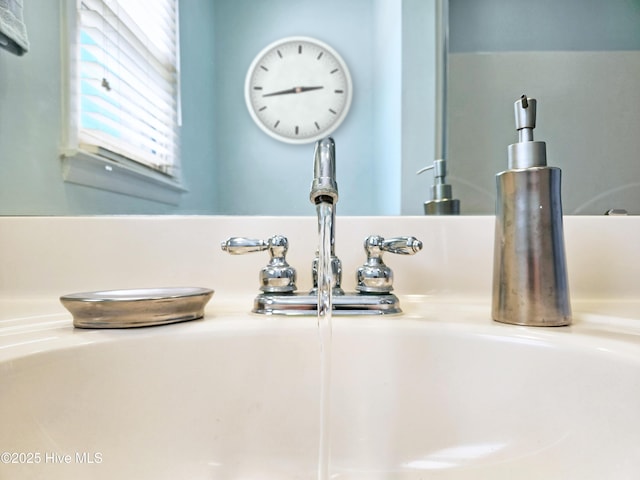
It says **2:43**
